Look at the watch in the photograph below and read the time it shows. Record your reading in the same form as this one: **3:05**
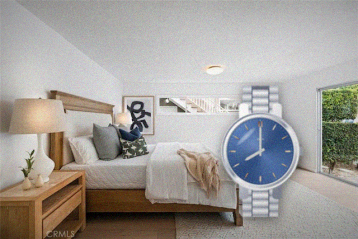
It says **8:00**
